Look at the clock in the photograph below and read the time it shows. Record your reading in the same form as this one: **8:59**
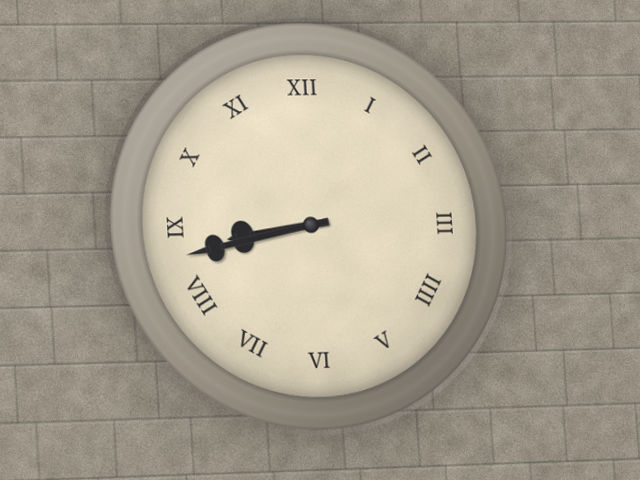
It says **8:43**
